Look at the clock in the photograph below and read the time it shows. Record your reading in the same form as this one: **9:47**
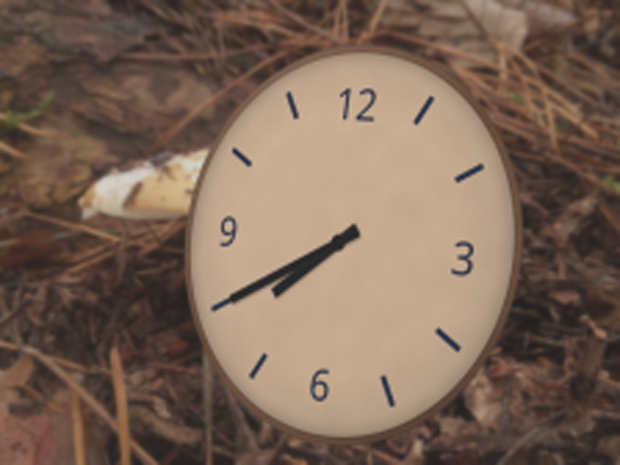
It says **7:40**
